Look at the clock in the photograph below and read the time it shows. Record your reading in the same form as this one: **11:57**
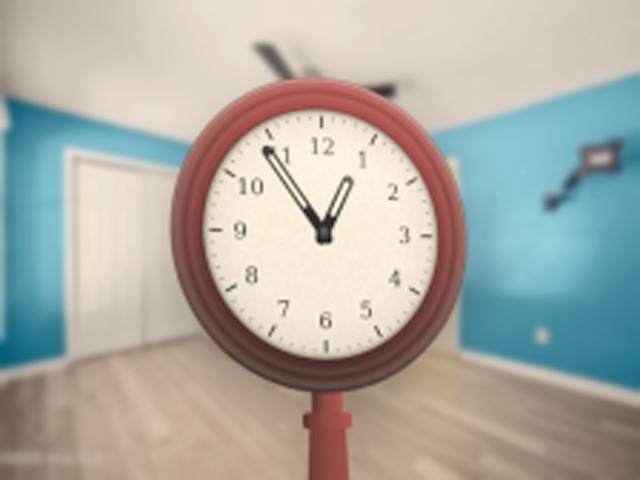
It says **12:54**
